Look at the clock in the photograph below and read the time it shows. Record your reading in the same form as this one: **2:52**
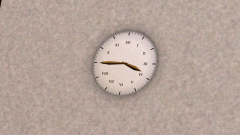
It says **3:45**
